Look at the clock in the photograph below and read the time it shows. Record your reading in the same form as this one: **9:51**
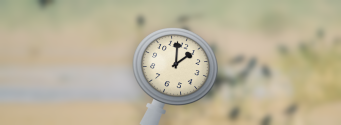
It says **12:57**
